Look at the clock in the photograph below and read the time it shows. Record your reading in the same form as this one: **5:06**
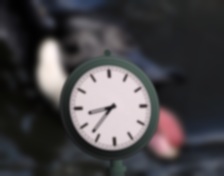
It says **8:37**
